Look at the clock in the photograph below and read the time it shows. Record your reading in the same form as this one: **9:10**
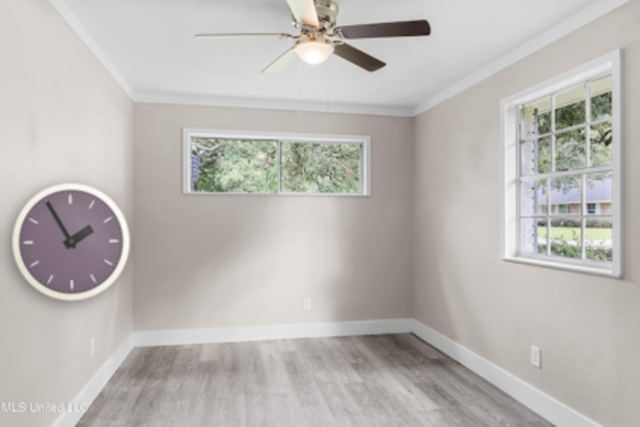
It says **1:55**
